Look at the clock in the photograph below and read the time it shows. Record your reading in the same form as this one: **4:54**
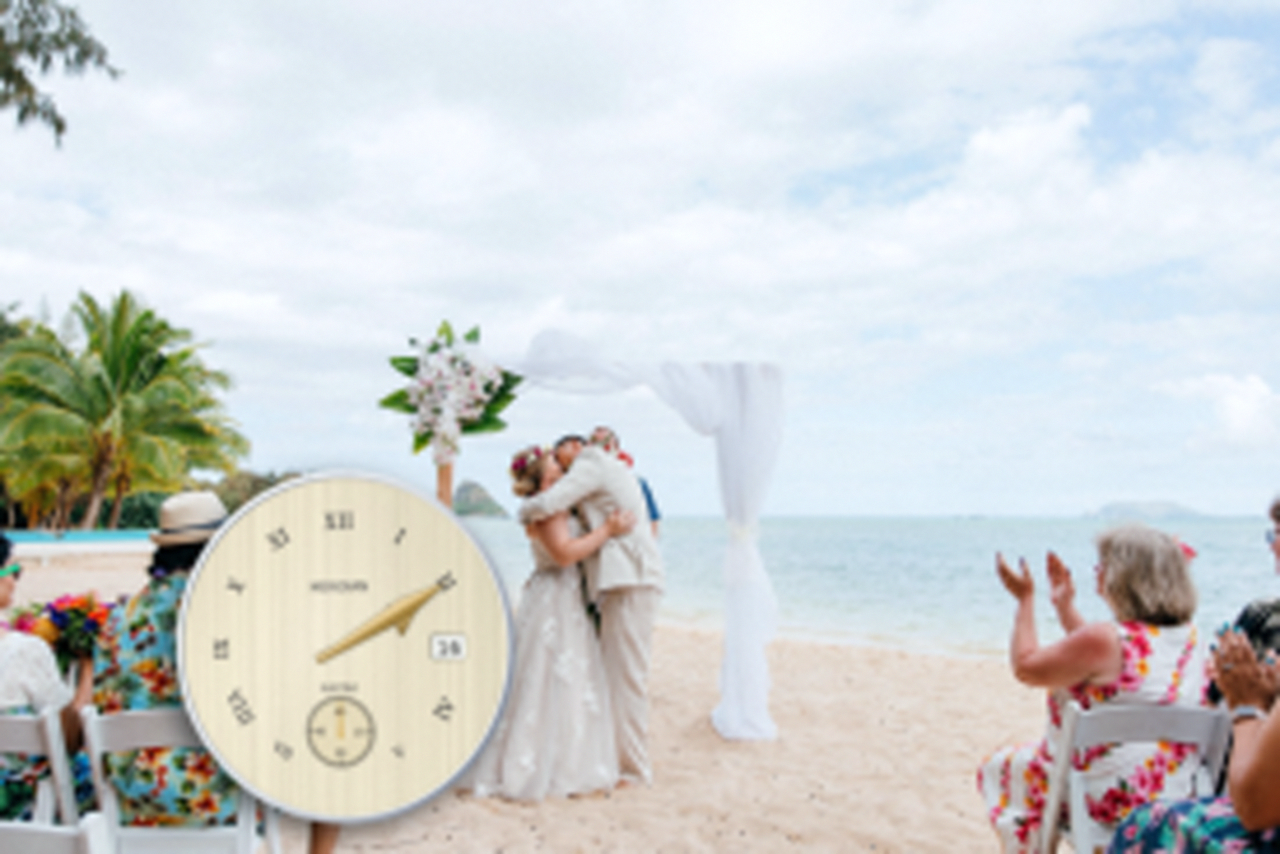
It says **2:10**
